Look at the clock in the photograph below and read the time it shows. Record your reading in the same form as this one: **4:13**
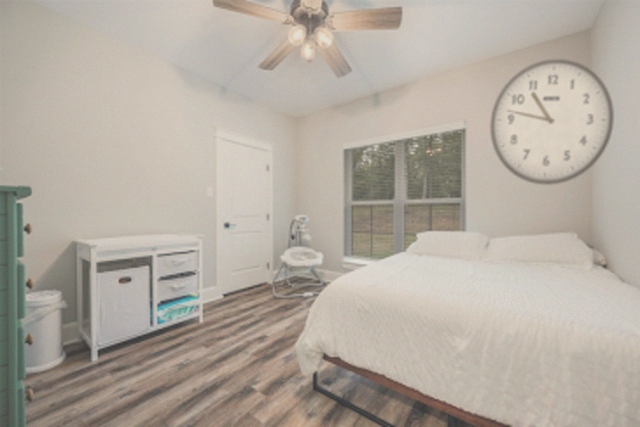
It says **10:47**
